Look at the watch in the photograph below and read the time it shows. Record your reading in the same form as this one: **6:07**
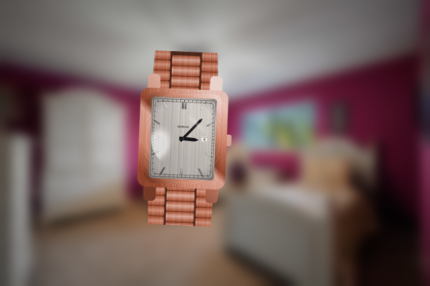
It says **3:07**
